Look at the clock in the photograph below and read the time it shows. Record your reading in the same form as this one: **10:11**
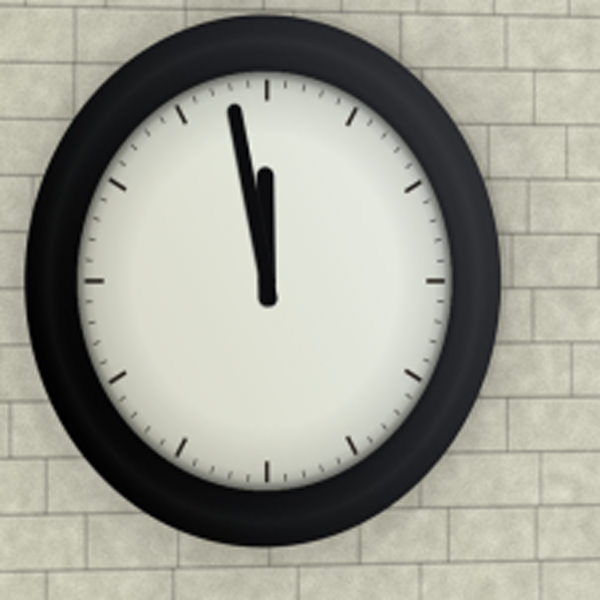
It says **11:58**
